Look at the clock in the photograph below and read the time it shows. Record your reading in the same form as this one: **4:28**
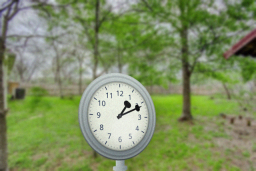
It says **1:11**
